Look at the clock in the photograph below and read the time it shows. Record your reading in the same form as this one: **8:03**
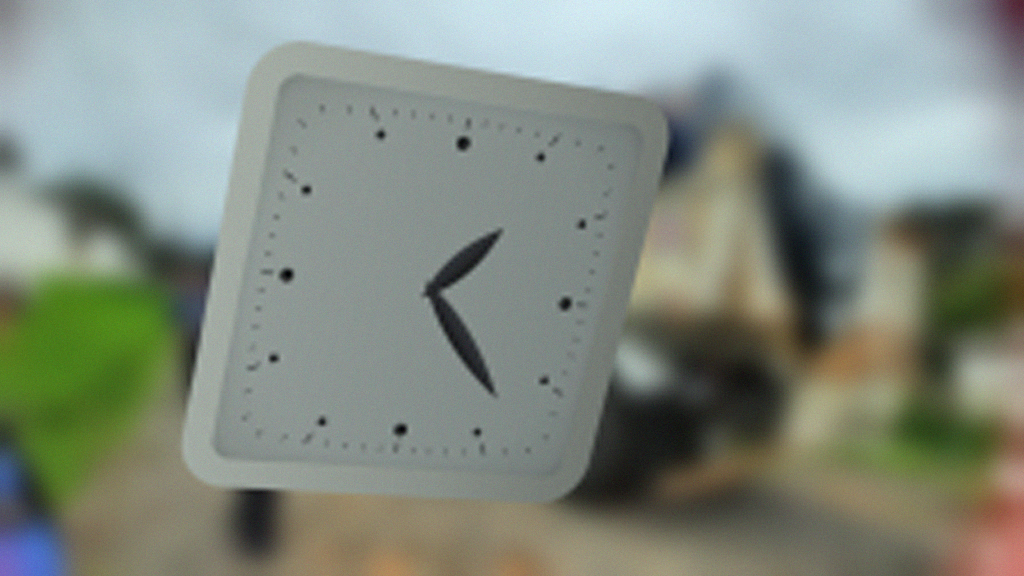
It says **1:23**
